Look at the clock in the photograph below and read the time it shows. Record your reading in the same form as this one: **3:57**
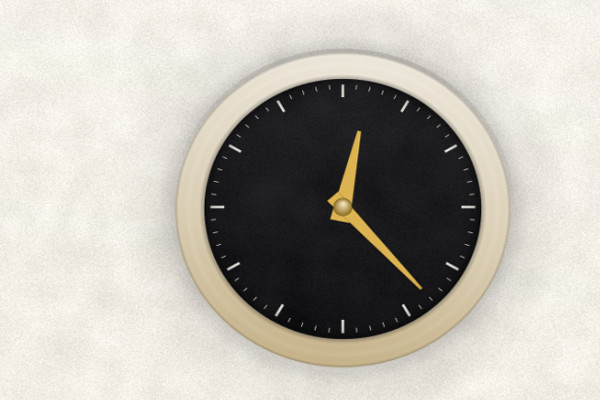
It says **12:23**
